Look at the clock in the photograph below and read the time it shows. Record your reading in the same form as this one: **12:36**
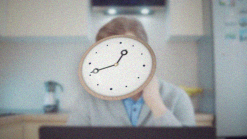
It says **12:41**
